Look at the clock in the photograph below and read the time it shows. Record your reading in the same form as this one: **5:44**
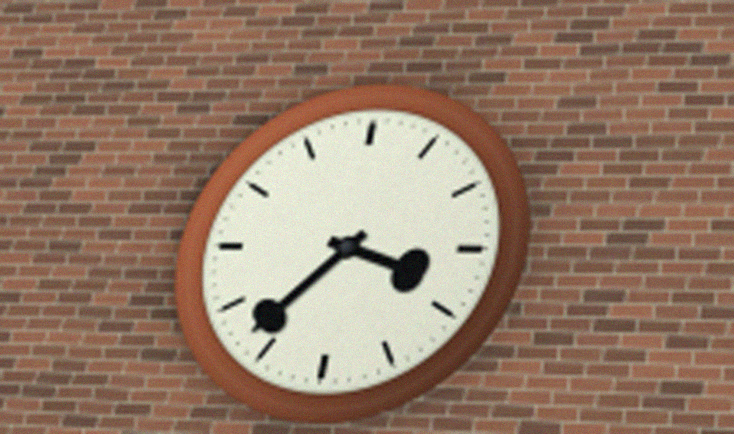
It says **3:37**
